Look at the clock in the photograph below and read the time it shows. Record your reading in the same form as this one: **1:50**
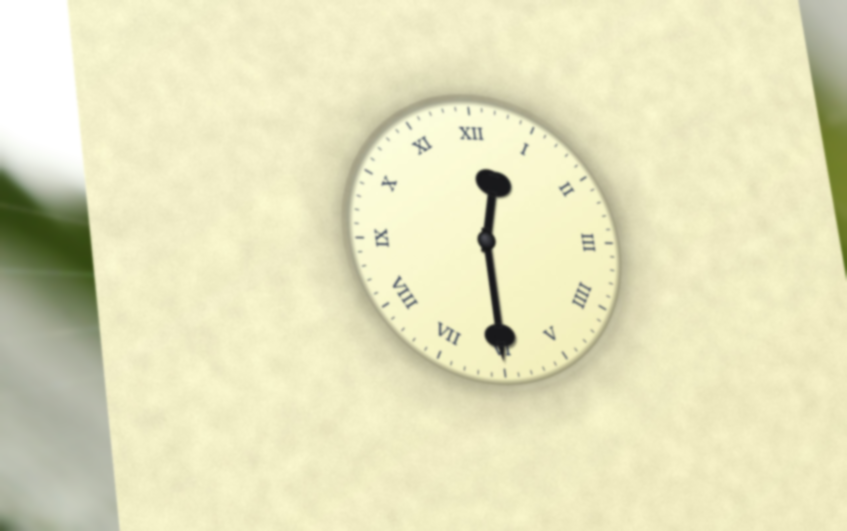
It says **12:30**
